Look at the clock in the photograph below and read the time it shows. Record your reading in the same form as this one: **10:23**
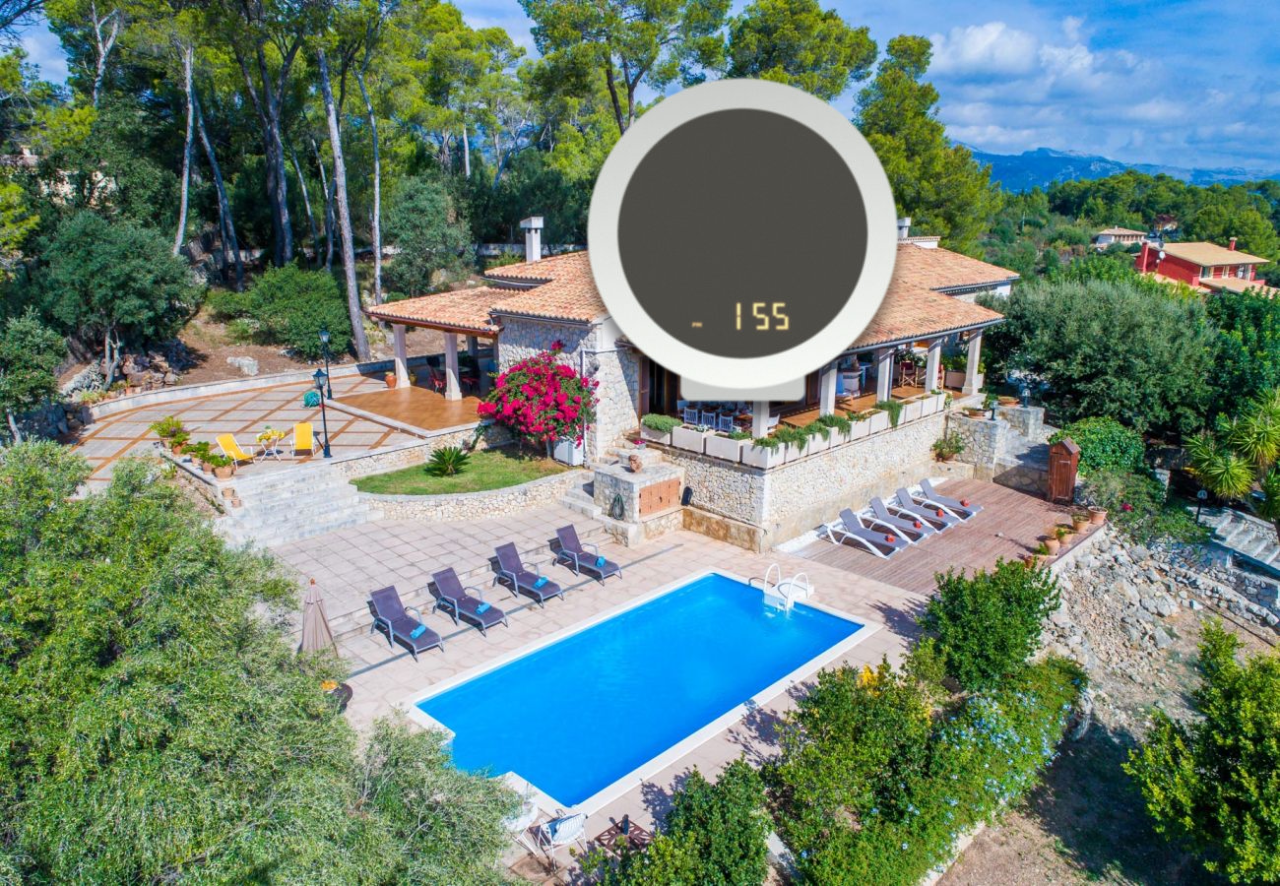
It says **1:55**
